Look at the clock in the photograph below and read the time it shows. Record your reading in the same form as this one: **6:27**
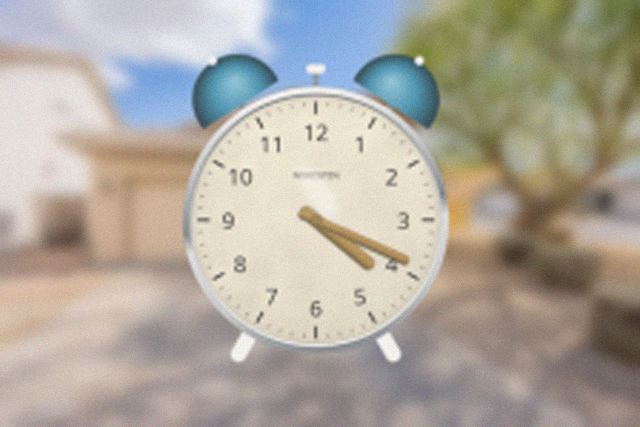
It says **4:19**
